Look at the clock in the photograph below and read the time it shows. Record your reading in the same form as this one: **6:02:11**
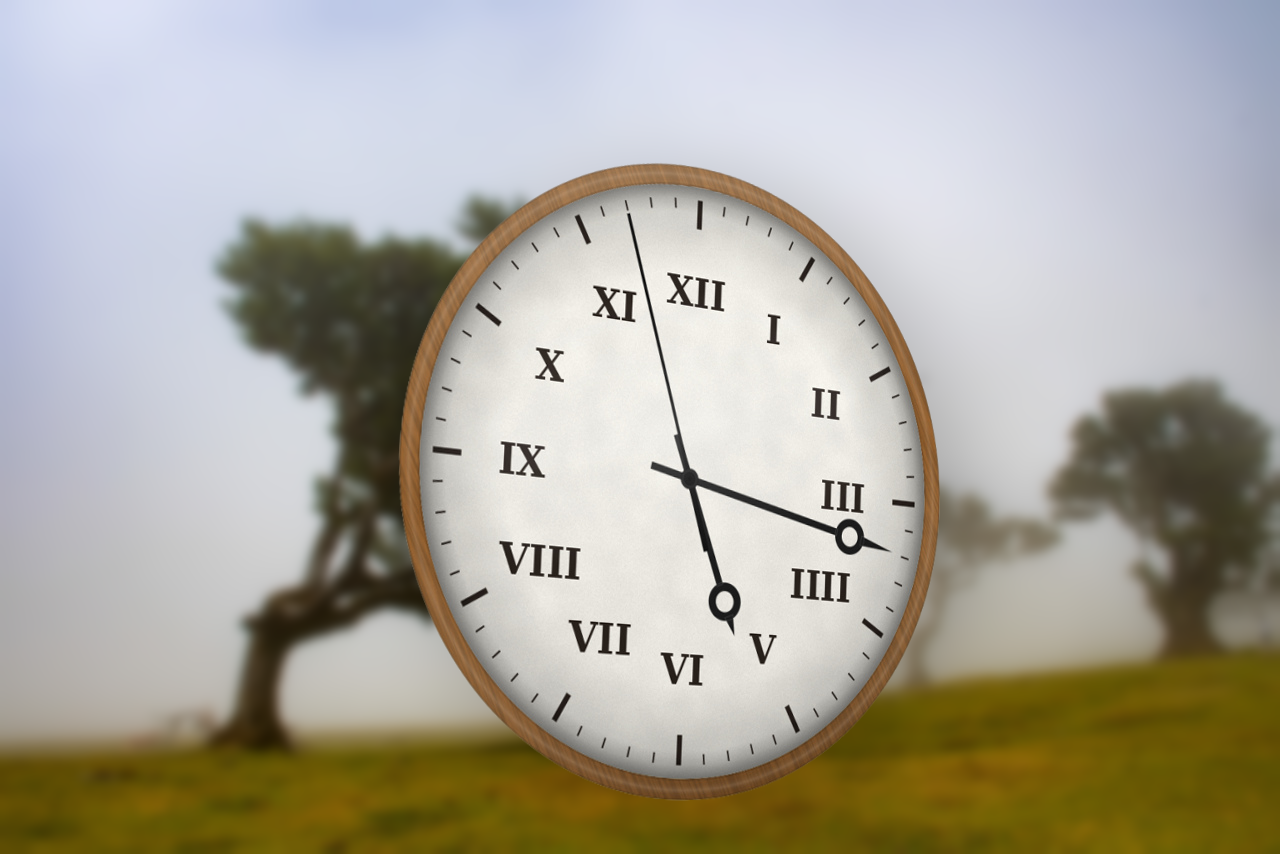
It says **5:16:57**
